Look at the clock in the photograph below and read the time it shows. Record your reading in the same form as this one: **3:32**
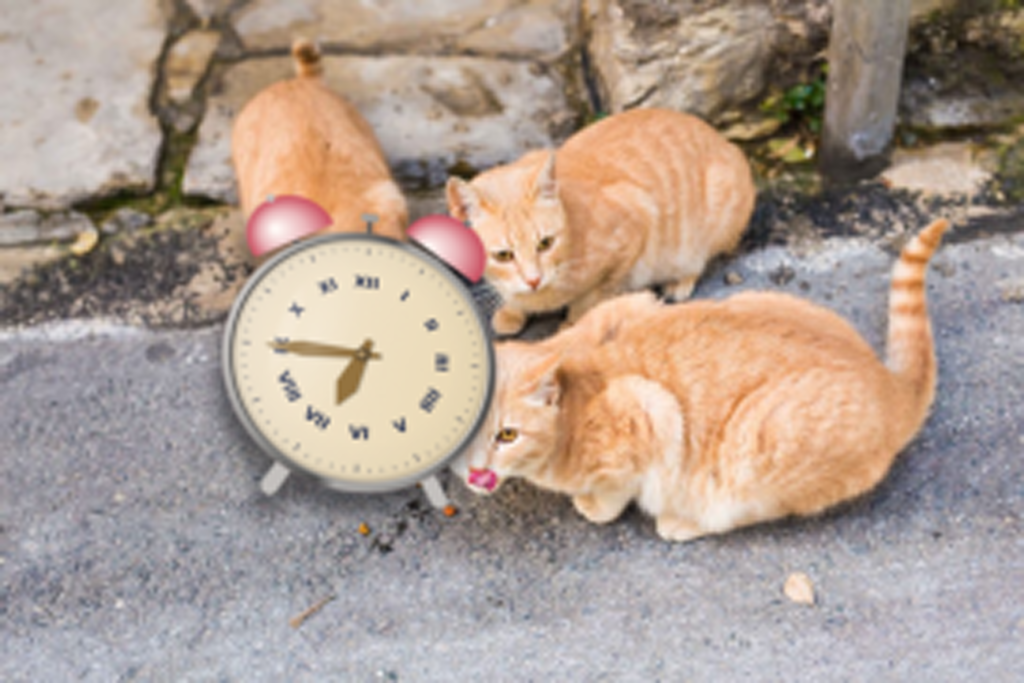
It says **6:45**
